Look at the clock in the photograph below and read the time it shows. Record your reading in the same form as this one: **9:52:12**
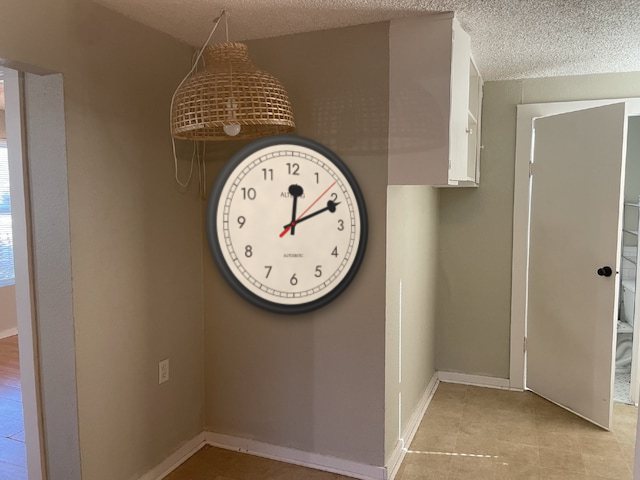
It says **12:11:08**
